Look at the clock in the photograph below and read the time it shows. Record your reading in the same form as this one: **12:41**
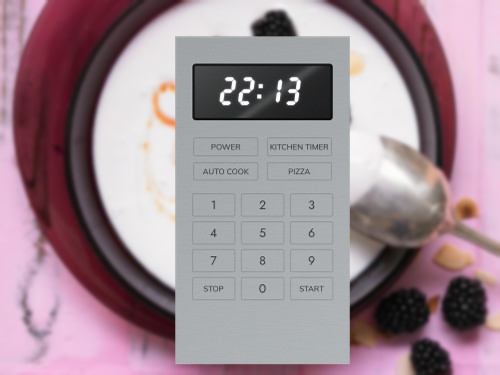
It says **22:13**
